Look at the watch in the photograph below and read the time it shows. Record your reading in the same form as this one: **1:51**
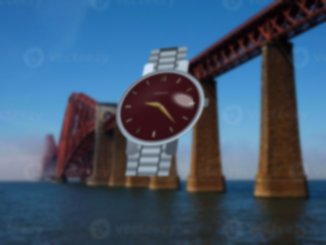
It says **9:23**
